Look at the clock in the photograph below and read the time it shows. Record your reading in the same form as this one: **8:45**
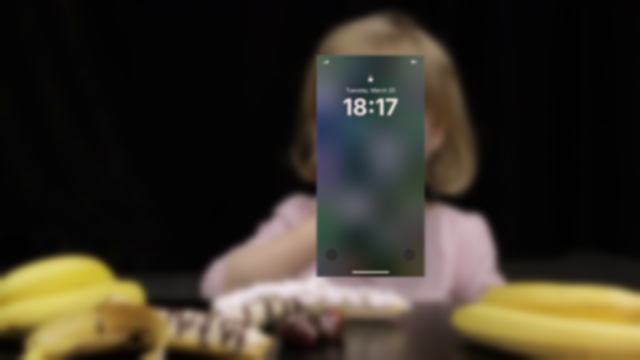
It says **18:17**
